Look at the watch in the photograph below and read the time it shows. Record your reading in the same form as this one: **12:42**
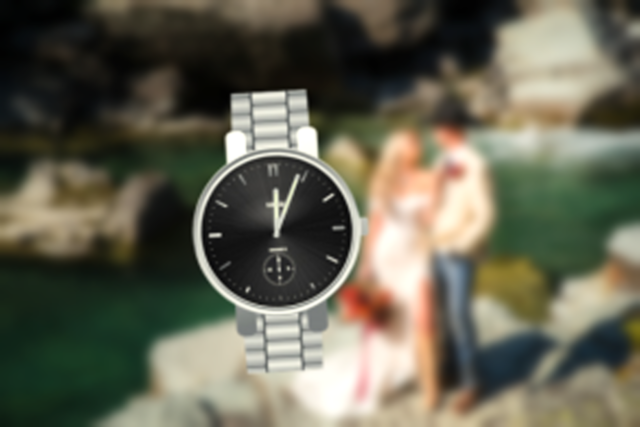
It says **12:04**
